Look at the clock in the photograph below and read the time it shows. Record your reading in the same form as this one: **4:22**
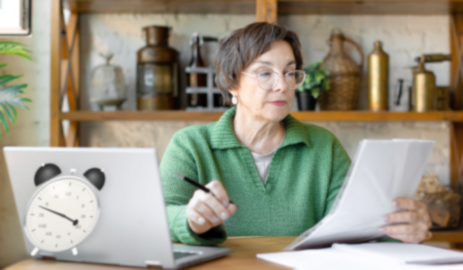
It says **3:48**
